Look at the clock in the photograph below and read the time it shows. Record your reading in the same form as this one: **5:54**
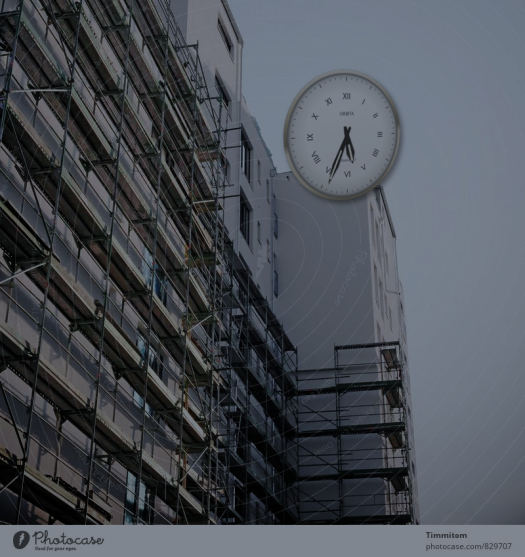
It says **5:34**
